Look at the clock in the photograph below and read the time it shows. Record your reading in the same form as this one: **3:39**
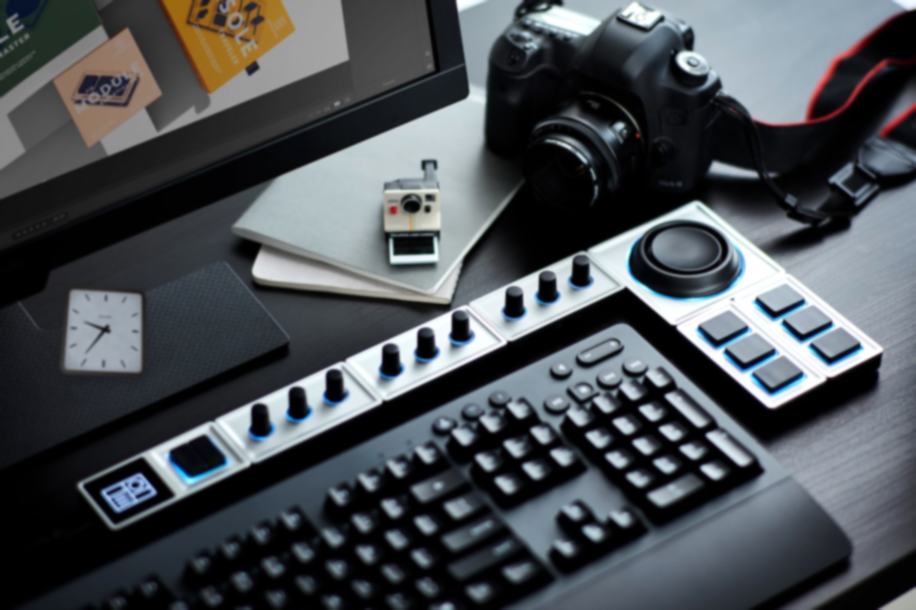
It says **9:36**
